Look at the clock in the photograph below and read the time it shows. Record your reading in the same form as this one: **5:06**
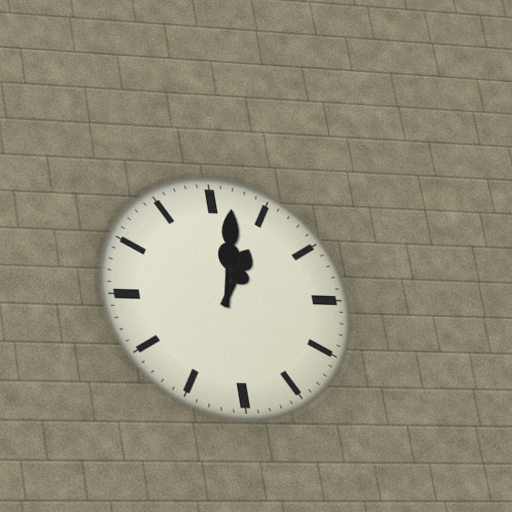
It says **1:02**
